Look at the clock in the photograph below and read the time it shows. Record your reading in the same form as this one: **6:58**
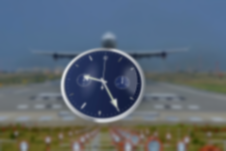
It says **9:25**
